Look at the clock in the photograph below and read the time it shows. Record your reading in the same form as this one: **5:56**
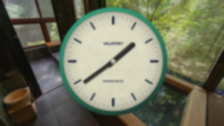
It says **1:39**
